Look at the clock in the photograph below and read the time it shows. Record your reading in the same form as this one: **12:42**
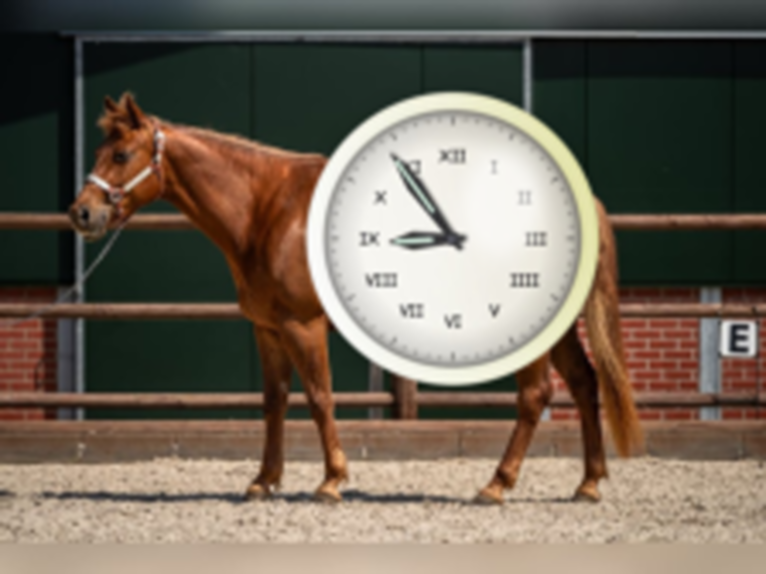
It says **8:54**
